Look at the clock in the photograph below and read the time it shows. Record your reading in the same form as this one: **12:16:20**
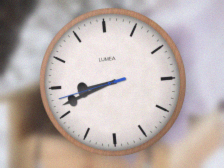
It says **8:41:43**
